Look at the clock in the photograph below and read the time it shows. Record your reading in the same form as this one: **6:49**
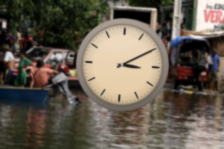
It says **3:10**
